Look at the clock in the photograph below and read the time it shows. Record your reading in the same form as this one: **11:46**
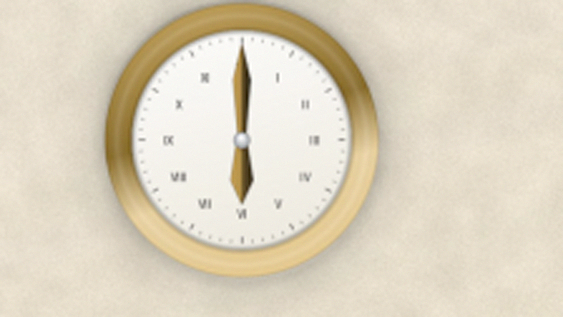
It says **6:00**
